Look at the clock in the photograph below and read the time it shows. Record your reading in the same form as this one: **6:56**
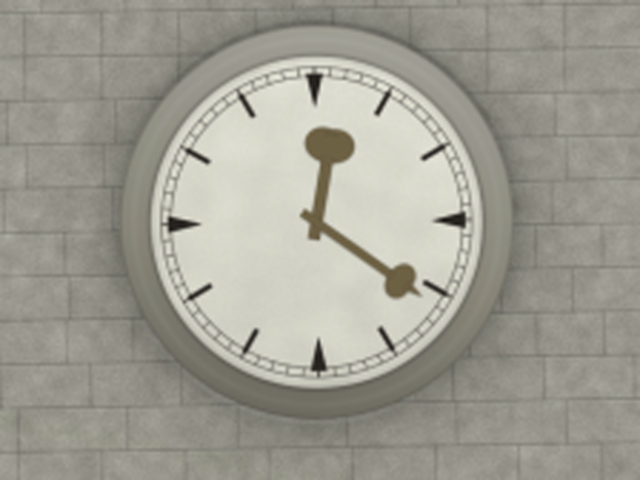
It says **12:21**
